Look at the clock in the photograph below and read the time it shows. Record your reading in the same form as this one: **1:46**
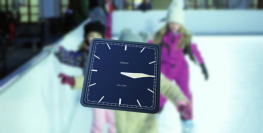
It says **3:15**
